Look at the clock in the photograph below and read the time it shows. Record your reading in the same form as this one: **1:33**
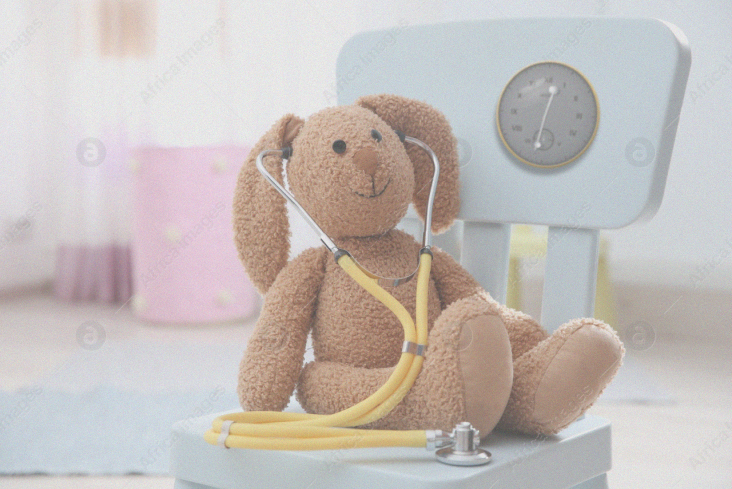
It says **12:32**
